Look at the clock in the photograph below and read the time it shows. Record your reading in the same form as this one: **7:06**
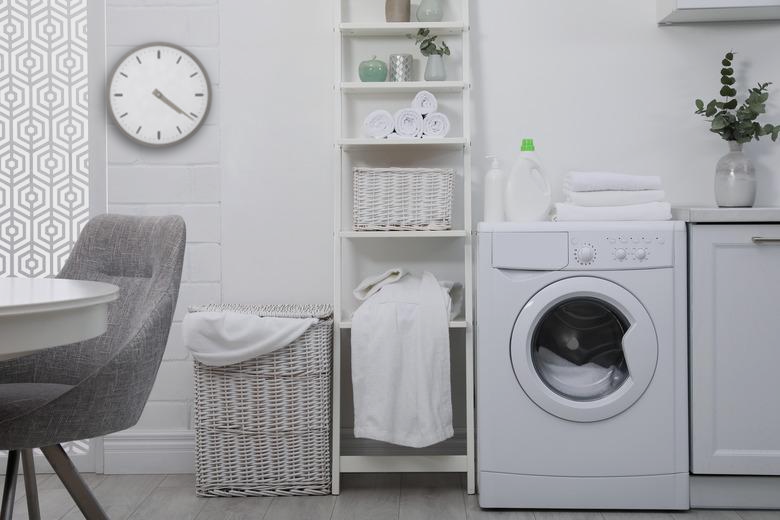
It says **4:21**
